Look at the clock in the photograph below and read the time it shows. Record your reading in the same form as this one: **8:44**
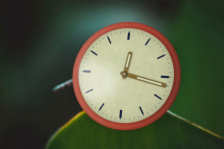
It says **12:17**
